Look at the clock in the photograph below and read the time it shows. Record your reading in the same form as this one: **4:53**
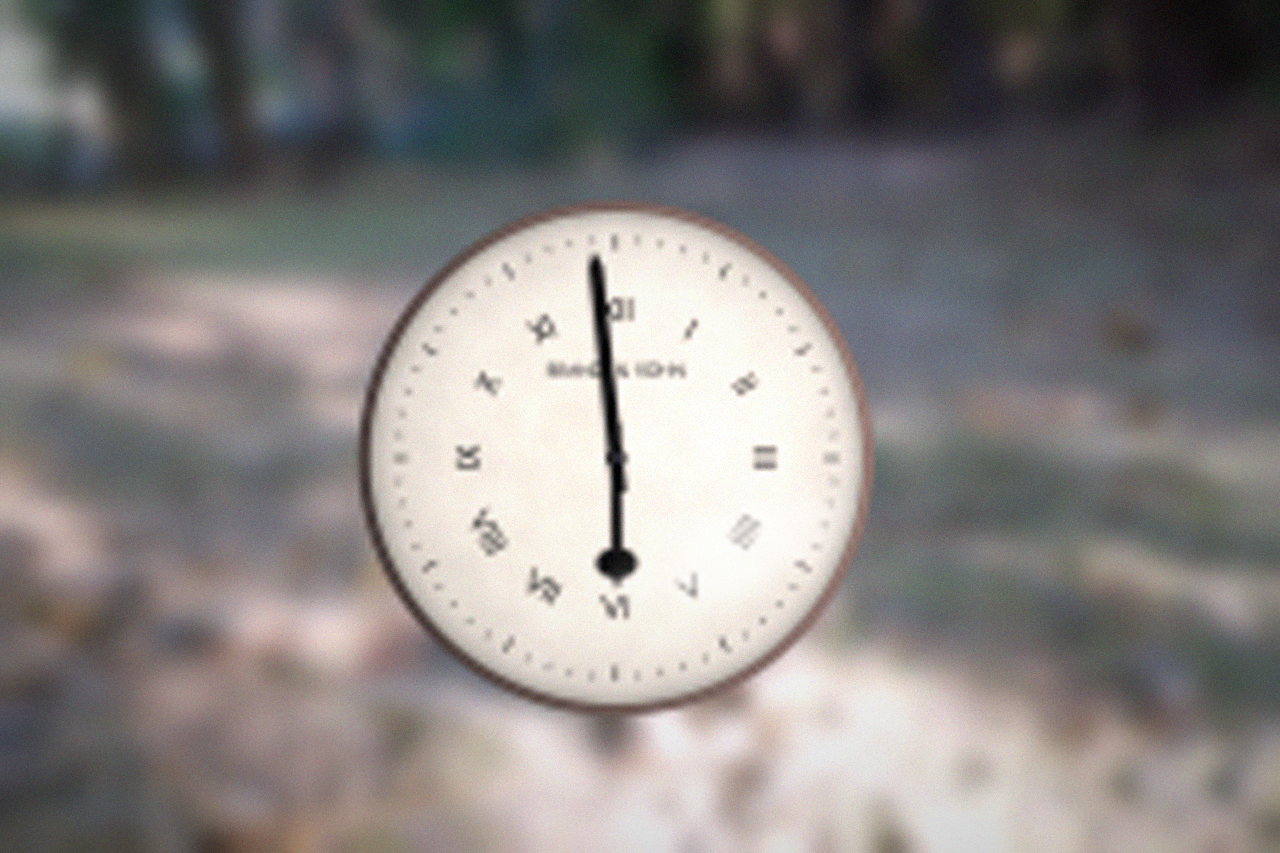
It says **5:59**
